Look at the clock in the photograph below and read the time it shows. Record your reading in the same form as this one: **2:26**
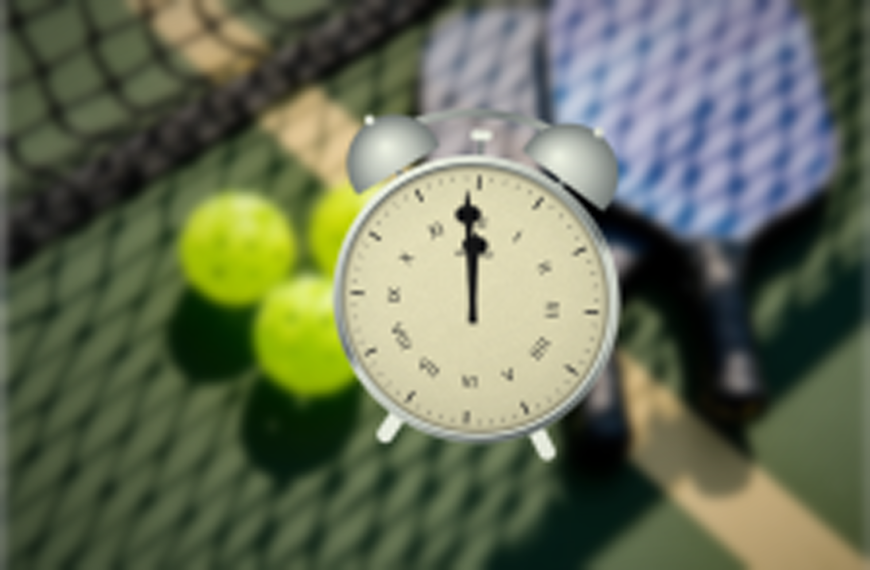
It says **11:59**
